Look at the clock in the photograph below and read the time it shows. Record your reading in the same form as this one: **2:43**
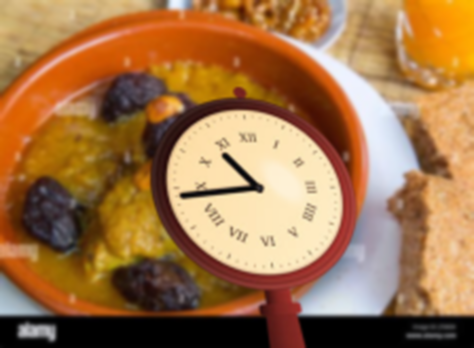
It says **10:44**
